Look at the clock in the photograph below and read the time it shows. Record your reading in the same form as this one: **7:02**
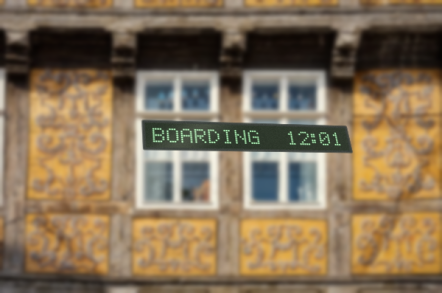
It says **12:01**
